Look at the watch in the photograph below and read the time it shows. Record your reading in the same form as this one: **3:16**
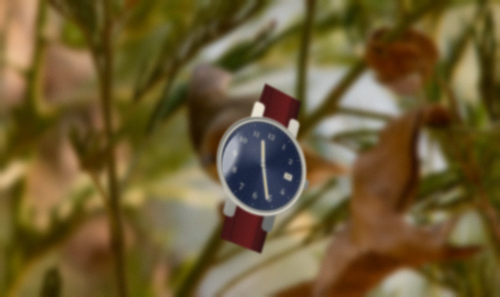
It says **11:26**
